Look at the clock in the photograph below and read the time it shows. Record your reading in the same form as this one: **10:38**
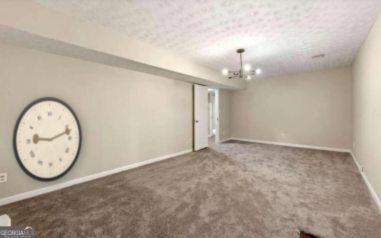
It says **9:12**
